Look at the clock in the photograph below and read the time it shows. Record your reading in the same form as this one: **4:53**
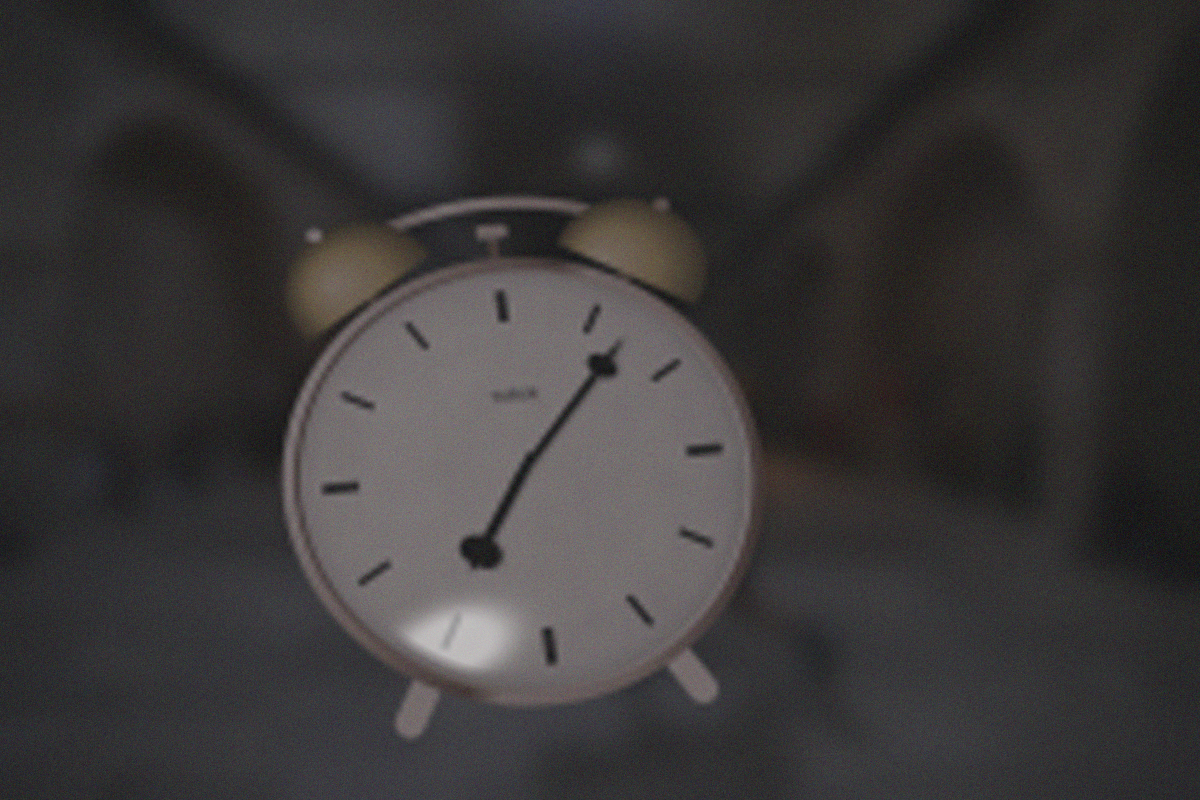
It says **7:07**
